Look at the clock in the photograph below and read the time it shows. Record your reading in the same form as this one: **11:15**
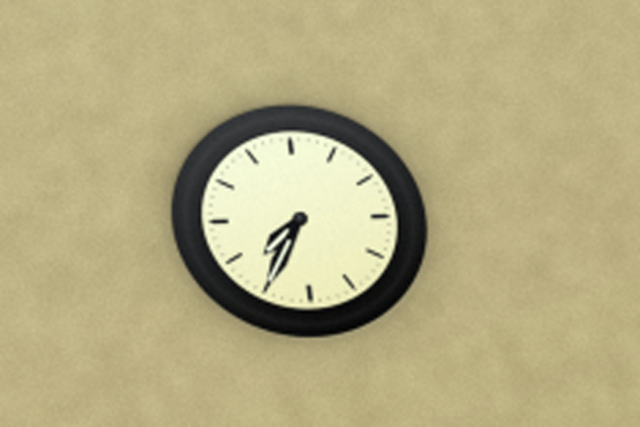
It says **7:35**
